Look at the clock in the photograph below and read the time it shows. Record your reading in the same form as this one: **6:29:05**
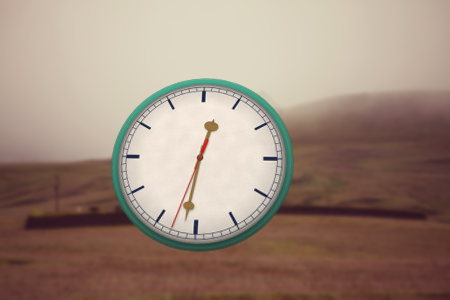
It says **12:31:33**
